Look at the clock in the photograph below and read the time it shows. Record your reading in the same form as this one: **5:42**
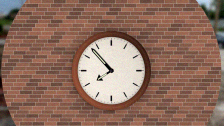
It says **7:53**
